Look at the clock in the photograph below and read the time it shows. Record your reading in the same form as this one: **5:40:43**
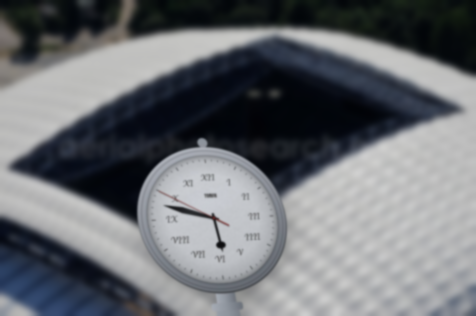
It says **5:47:50**
